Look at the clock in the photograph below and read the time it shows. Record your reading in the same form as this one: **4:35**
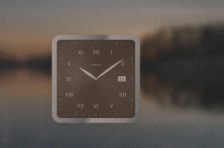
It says **10:09**
